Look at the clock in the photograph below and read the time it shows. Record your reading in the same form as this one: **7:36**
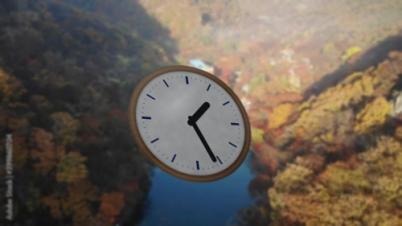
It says **1:26**
